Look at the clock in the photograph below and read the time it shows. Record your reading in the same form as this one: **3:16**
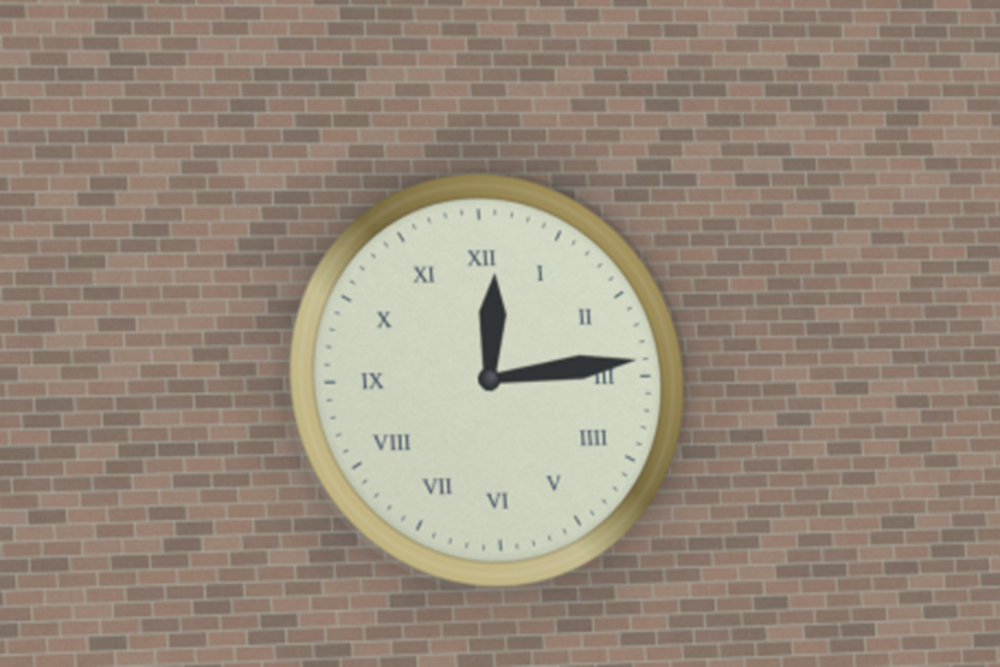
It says **12:14**
